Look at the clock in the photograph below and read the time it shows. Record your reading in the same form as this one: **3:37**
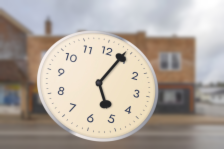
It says **5:04**
